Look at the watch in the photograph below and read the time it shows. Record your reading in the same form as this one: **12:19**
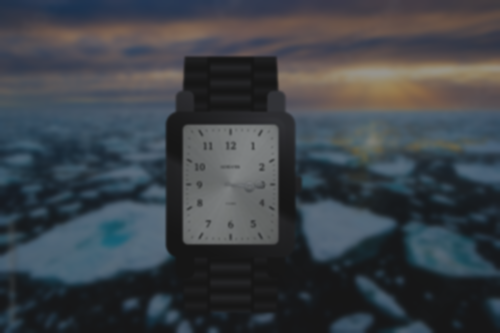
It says **3:15**
